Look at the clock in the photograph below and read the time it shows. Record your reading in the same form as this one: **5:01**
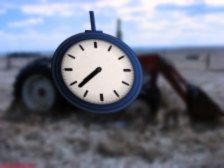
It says **7:38**
